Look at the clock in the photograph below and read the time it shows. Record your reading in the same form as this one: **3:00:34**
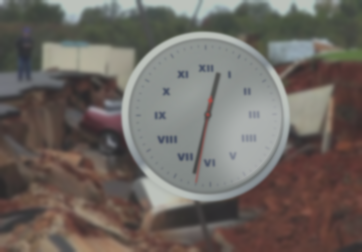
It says **12:32:32**
